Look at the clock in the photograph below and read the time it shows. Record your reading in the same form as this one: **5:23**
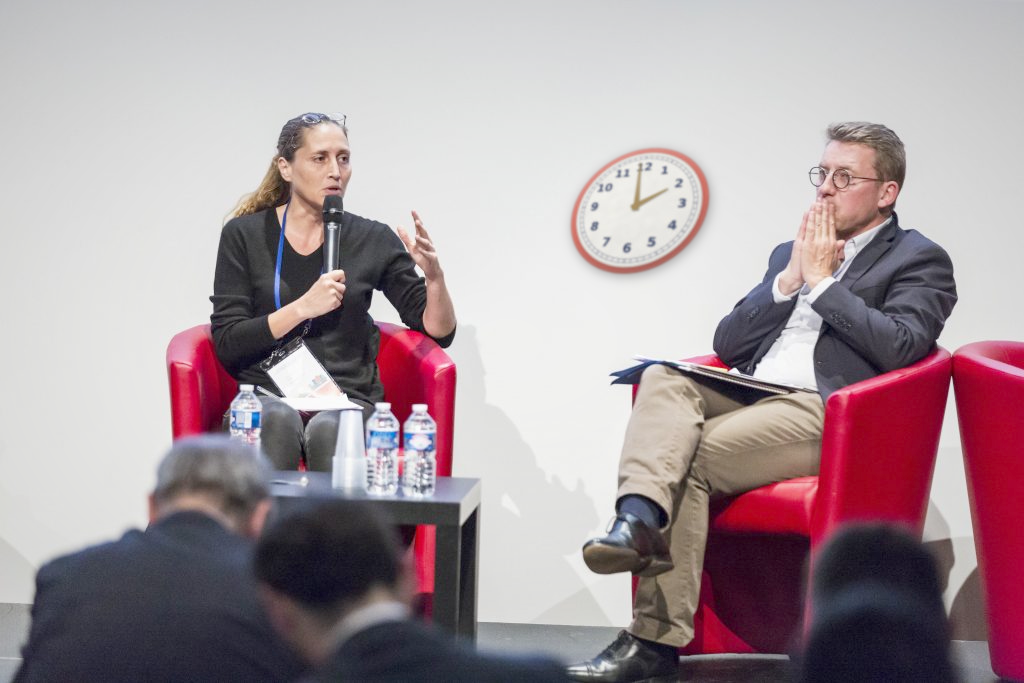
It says **1:59**
